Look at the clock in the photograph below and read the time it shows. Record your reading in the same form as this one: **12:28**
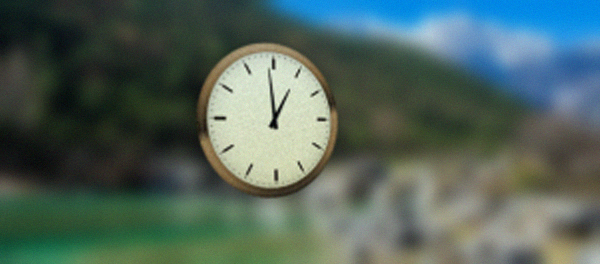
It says **12:59**
